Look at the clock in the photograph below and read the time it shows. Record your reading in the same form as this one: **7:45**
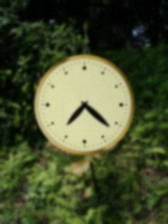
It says **7:22**
